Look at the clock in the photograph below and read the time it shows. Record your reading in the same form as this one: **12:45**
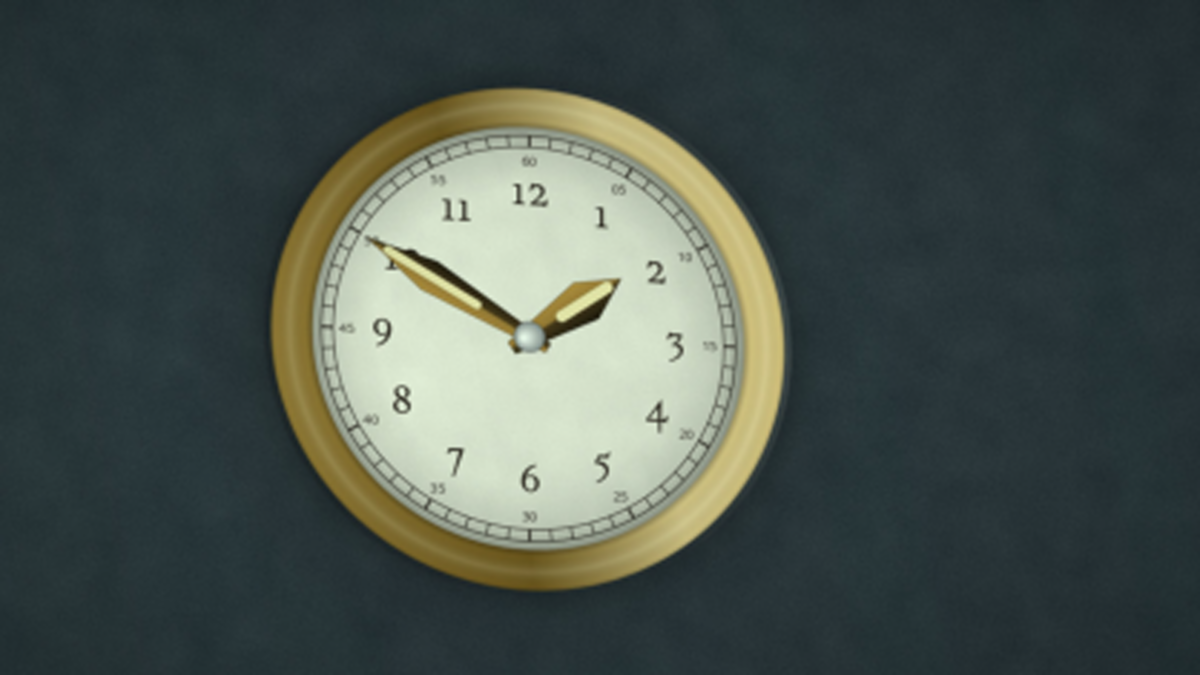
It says **1:50**
